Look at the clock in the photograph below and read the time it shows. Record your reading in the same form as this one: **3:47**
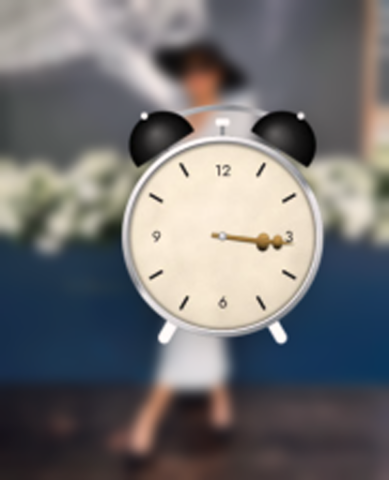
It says **3:16**
